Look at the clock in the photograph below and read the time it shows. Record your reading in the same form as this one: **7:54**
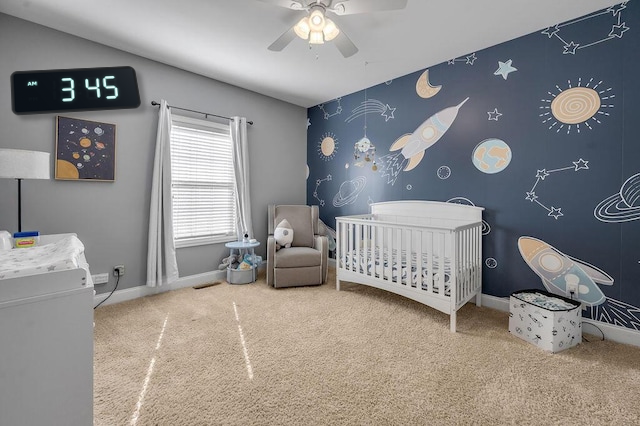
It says **3:45**
